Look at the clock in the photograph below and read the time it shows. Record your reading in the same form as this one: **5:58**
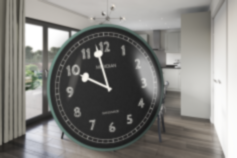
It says **9:58**
